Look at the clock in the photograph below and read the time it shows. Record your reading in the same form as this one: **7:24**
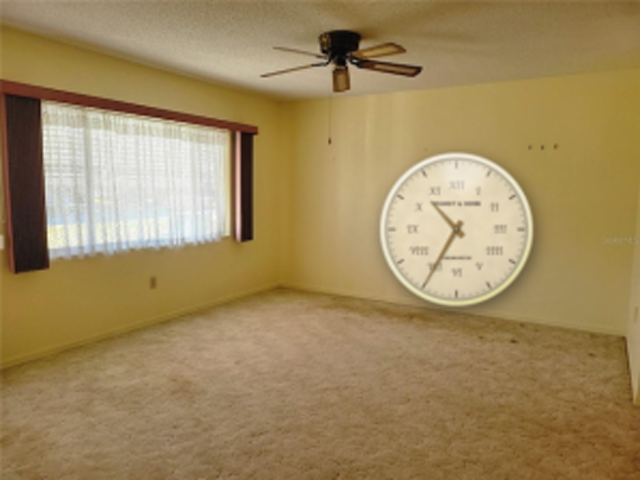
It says **10:35**
